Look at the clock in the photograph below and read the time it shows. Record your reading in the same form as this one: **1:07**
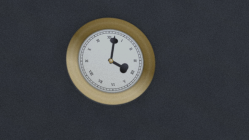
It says **4:02**
